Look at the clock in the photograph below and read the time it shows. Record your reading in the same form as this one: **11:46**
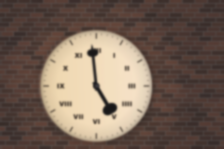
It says **4:59**
